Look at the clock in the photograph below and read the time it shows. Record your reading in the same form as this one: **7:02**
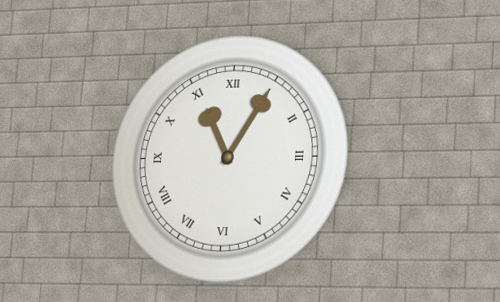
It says **11:05**
